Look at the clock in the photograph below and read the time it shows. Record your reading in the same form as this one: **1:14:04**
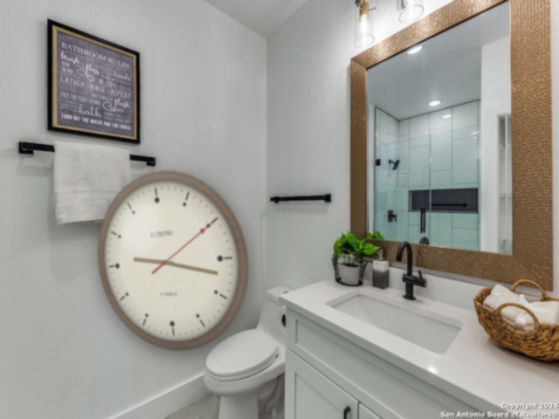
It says **9:17:10**
